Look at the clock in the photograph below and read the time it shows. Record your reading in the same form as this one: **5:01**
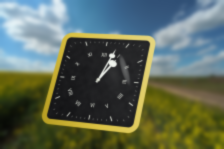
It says **1:03**
